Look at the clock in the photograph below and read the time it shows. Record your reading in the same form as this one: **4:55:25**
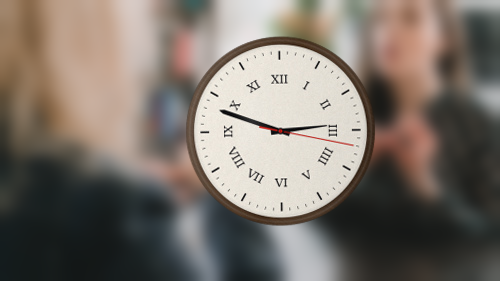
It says **2:48:17**
